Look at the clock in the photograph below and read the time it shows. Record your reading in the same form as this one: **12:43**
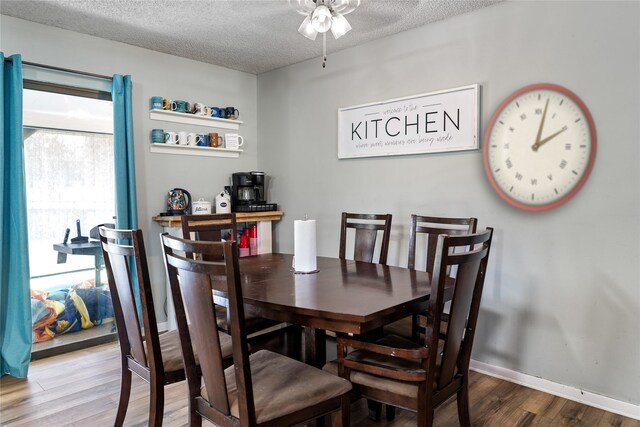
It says **2:02**
